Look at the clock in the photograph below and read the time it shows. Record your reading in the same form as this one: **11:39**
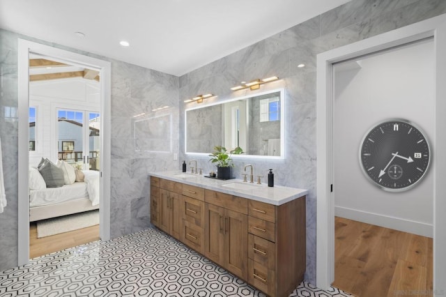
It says **3:36**
